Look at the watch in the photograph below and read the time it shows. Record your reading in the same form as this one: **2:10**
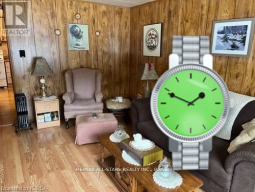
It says **1:49**
